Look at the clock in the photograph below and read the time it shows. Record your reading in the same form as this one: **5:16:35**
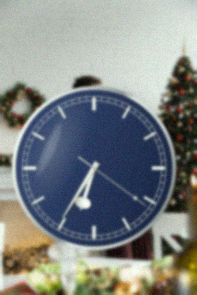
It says **6:35:21**
